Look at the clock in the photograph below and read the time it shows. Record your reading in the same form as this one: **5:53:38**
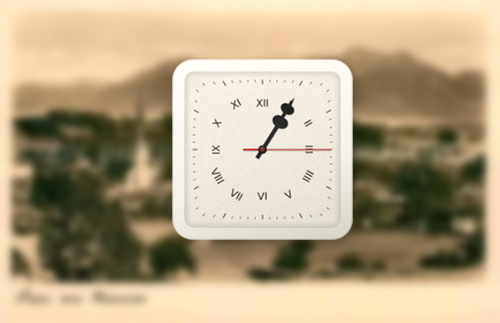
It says **1:05:15**
